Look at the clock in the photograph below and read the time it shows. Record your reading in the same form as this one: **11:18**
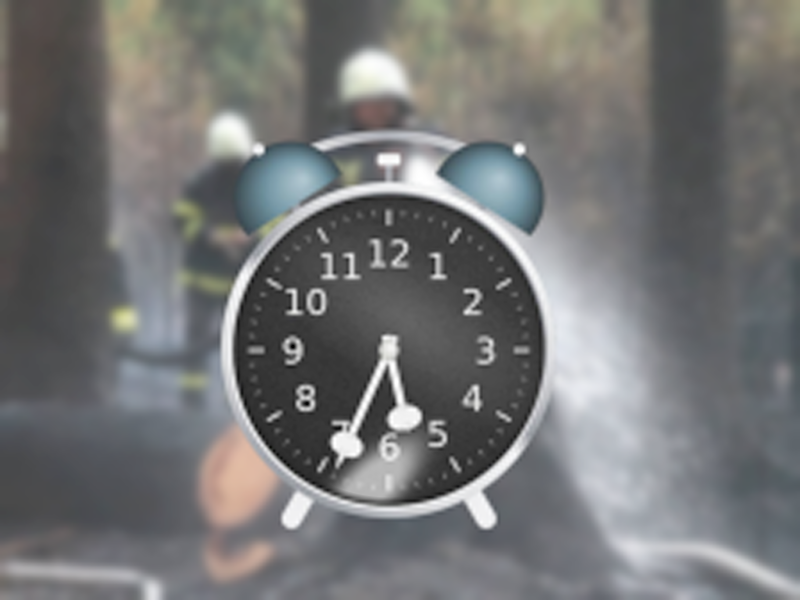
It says **5:34**
